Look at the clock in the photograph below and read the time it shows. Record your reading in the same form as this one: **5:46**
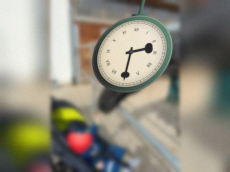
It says **2:30**
